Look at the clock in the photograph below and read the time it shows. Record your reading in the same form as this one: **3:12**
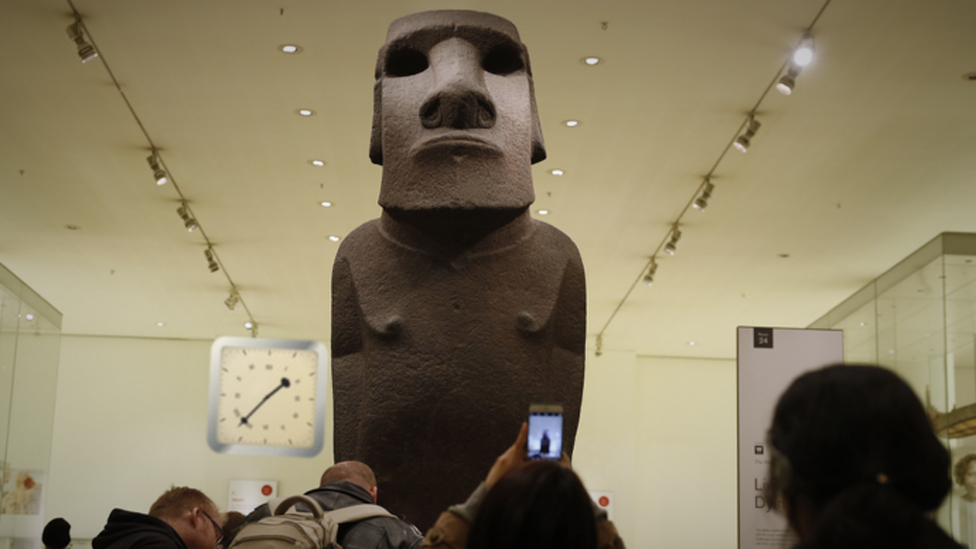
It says **1:37**
